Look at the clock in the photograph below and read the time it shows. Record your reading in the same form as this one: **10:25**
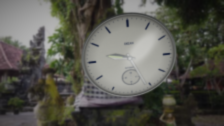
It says **9:26**
